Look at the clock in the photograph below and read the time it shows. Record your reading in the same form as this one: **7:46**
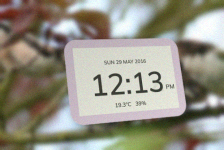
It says **12:13**
